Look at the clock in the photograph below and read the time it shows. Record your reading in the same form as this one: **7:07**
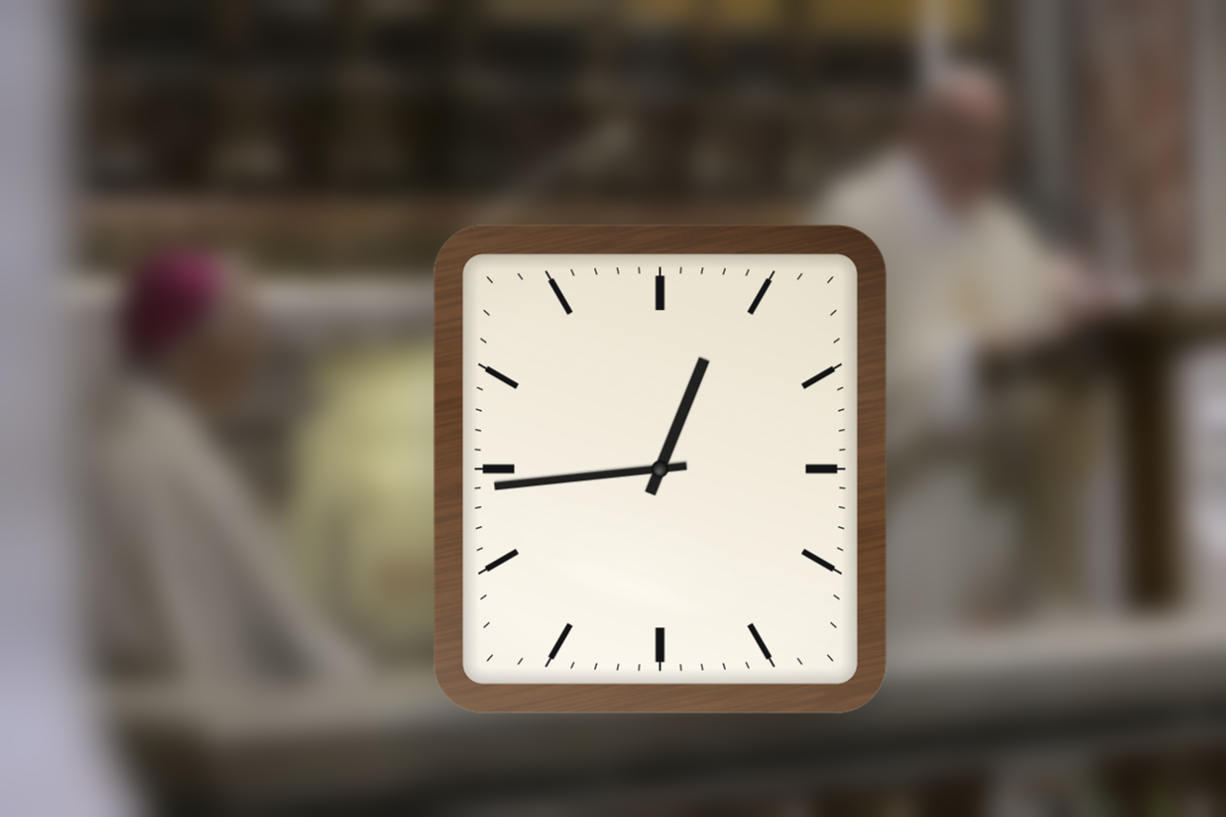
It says **12:44**
